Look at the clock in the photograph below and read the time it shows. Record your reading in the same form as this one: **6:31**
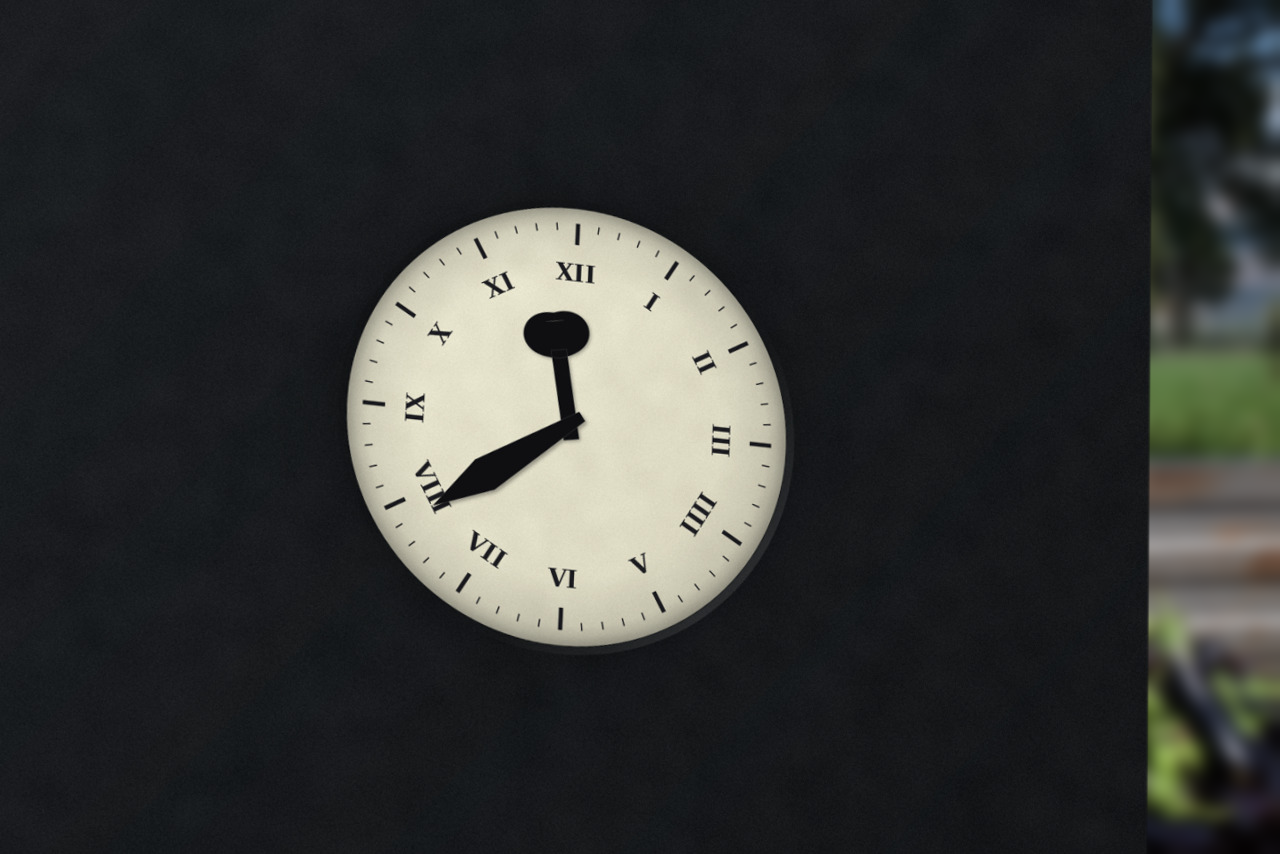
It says **11:39**
